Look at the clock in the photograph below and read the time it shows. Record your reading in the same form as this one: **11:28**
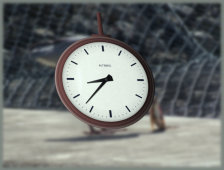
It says **8:37**
